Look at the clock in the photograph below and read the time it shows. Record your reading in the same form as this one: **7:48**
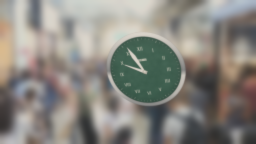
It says **9:56**
